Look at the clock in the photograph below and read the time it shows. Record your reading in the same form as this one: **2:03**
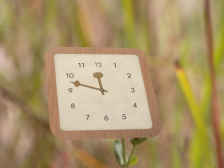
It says **11:48**
